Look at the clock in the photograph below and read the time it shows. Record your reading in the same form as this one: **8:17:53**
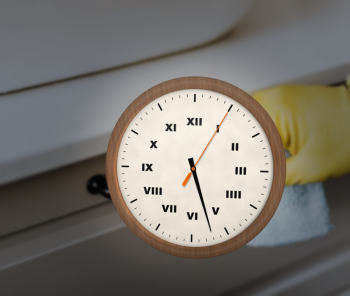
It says **5:27:05**
